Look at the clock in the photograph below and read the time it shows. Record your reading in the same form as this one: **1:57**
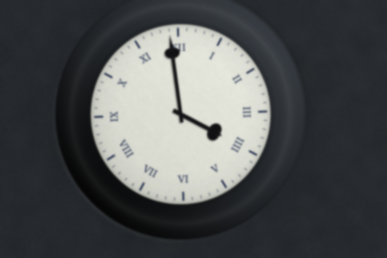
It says **3:59**
